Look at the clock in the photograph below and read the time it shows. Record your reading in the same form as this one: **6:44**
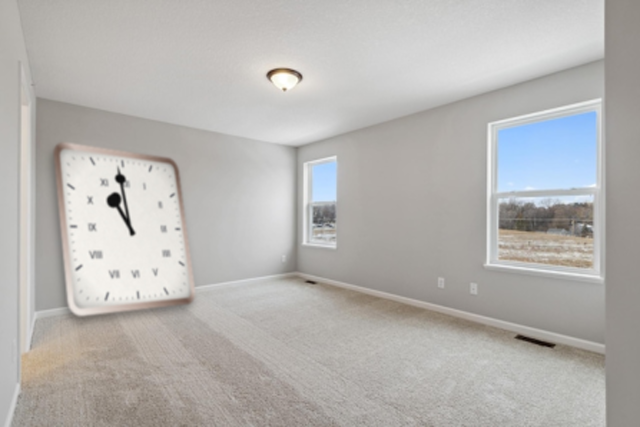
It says **10:59**
